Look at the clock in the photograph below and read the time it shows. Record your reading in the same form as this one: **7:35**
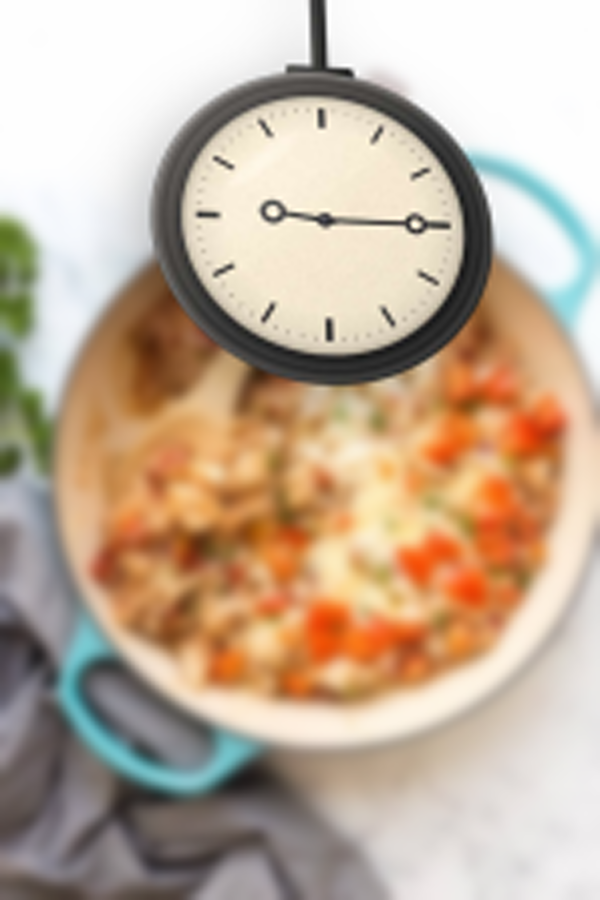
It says **9:15**
